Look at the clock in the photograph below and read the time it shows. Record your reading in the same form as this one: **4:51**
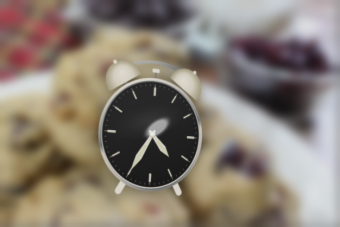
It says **4:35**
